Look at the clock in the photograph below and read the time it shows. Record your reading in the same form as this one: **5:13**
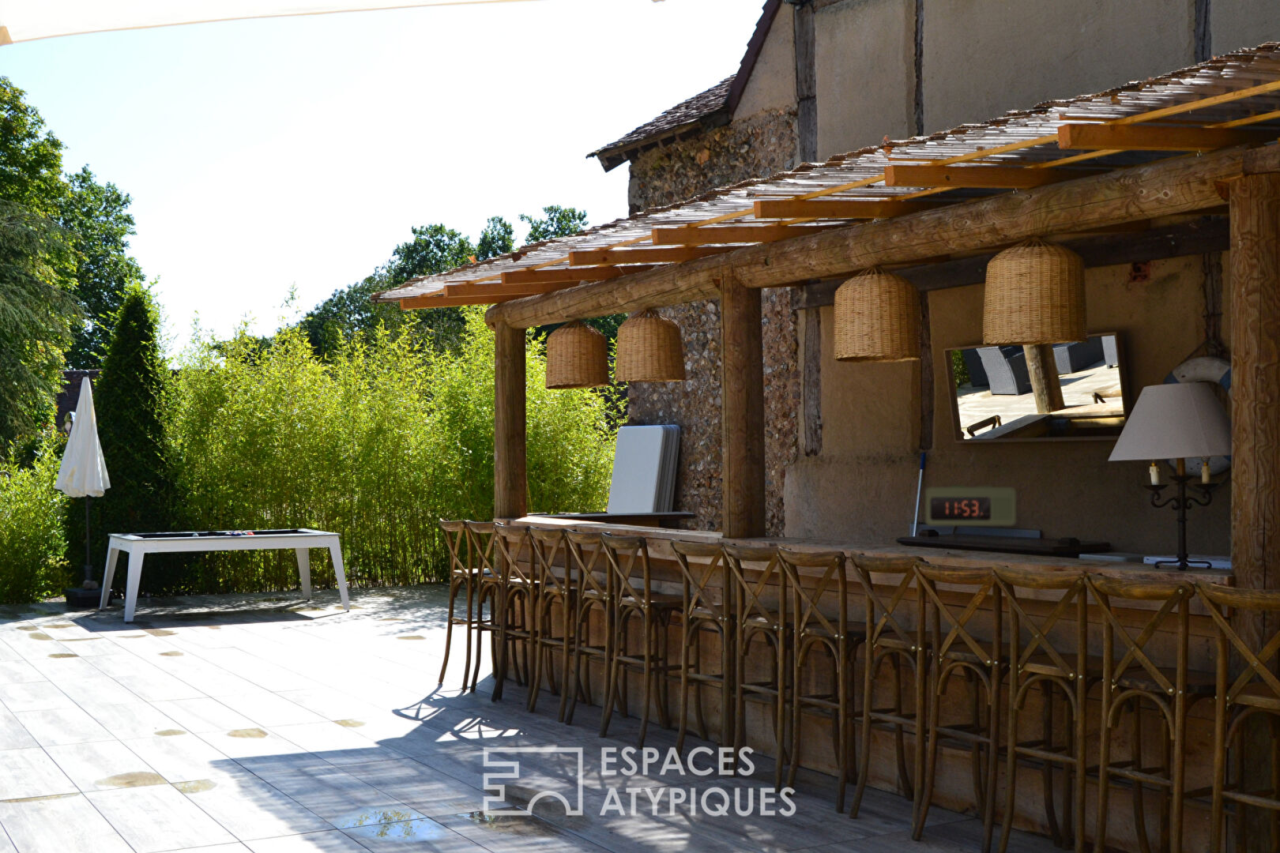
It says **11:53**
